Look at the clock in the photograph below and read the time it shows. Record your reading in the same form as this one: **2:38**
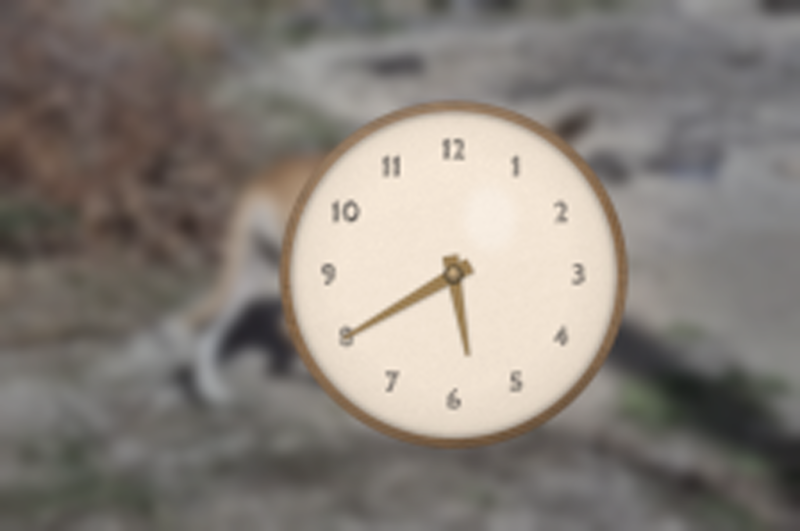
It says **5:40**
